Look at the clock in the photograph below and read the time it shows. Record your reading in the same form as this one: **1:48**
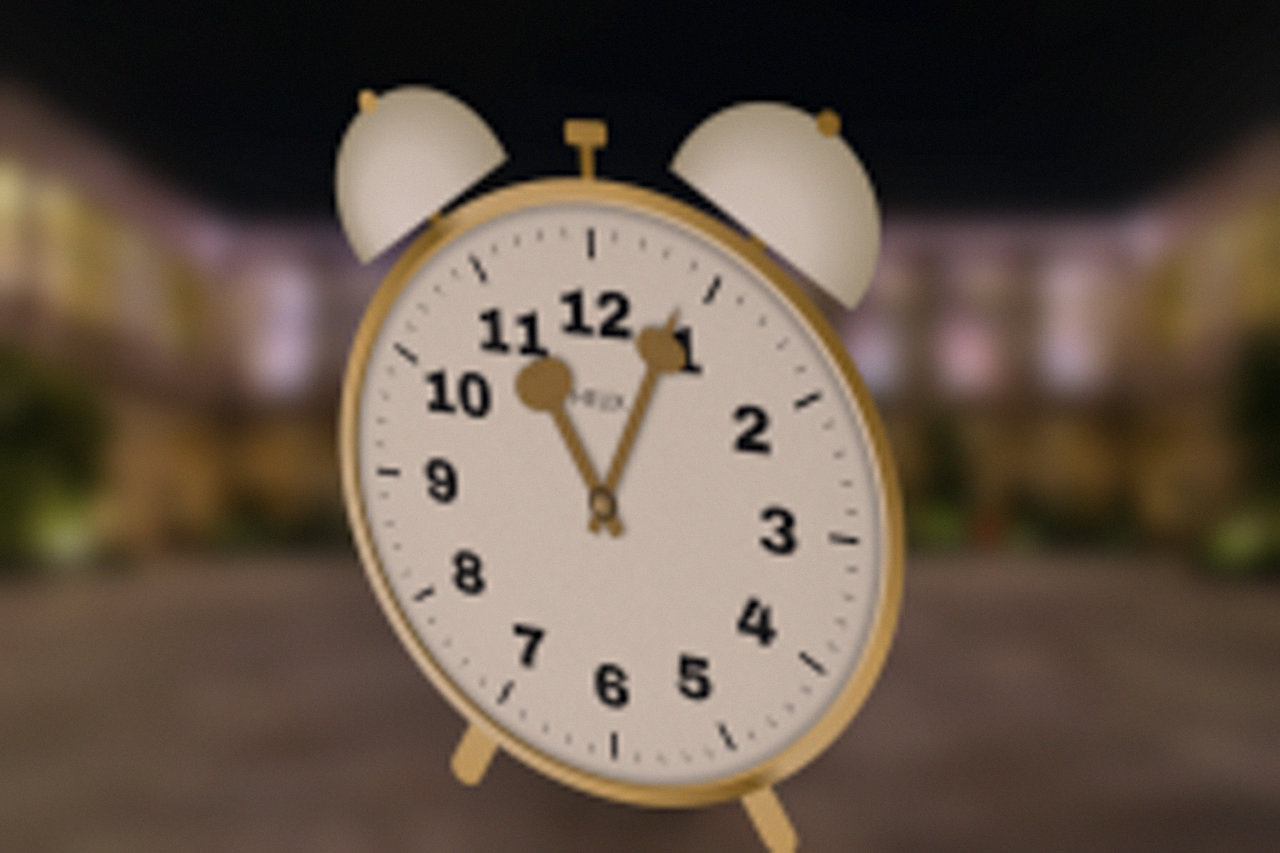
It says **11:04**
